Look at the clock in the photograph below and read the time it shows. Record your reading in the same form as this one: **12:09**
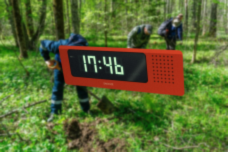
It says **17:46**
